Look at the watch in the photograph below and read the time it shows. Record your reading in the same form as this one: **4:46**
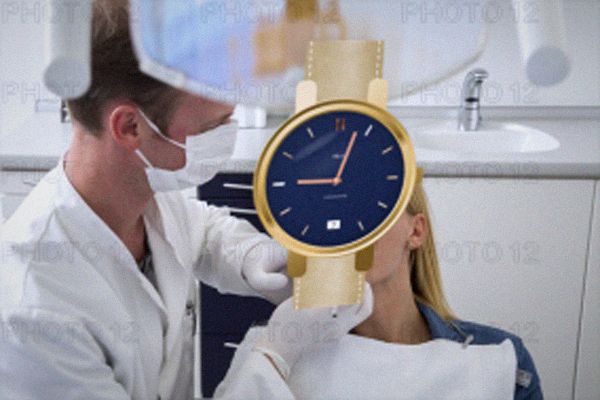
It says **9:03**
